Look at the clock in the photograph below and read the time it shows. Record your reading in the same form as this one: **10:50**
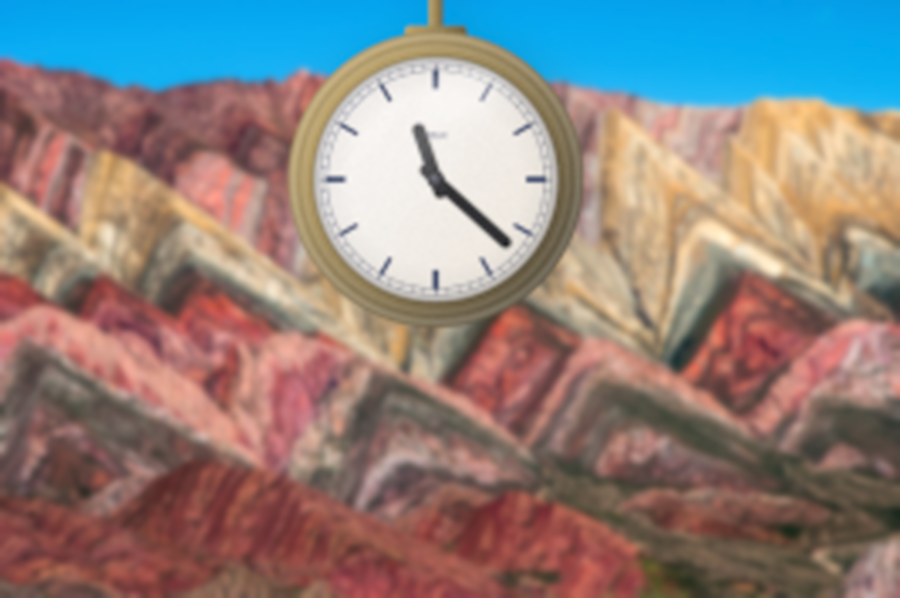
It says **11:22**
